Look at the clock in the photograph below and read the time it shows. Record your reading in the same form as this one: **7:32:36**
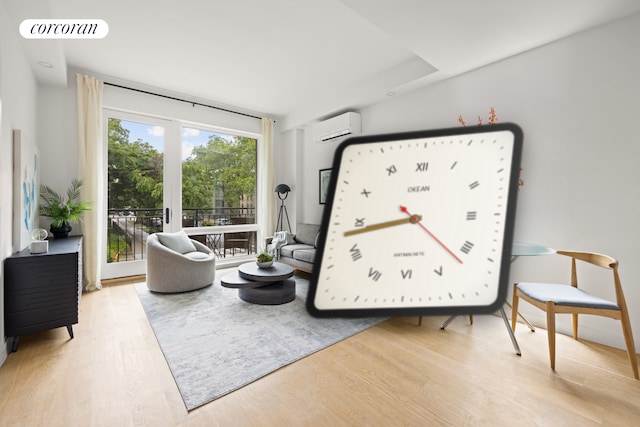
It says **8:43:22**
